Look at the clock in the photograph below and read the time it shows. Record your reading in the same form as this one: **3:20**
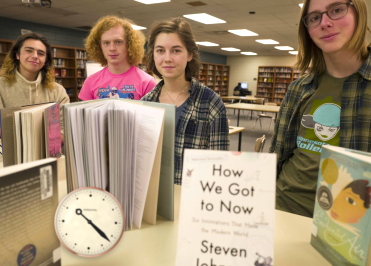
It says **10:22**
